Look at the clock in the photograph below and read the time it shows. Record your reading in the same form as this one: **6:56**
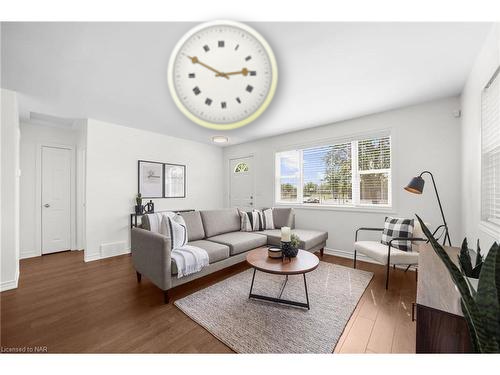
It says **2:50**
